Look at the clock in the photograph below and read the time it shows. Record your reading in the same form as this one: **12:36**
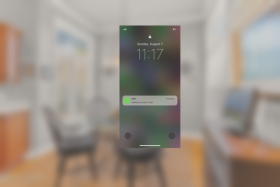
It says **11:17**
